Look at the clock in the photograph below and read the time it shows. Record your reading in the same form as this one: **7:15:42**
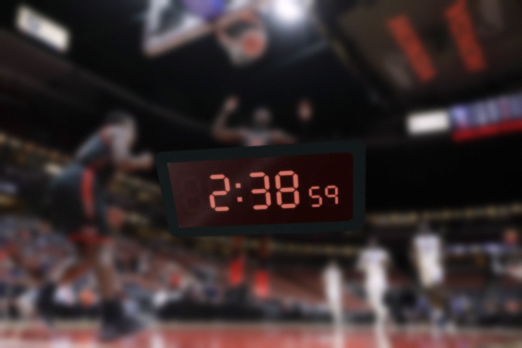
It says **2:38:59**
